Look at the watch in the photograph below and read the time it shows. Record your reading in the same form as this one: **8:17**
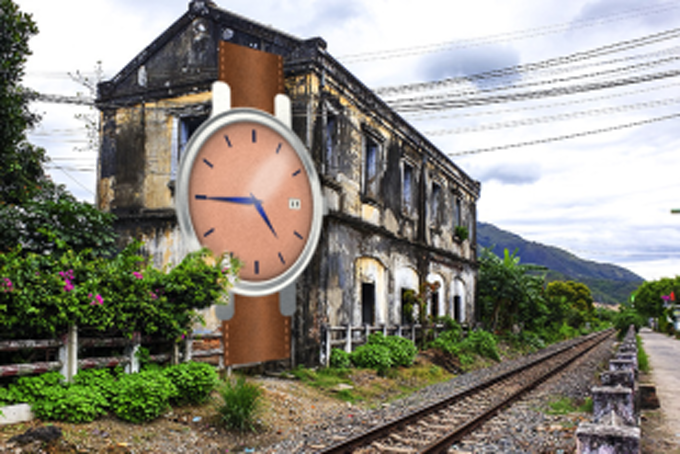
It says **4:45**
